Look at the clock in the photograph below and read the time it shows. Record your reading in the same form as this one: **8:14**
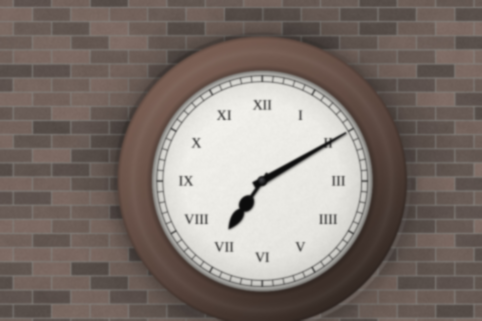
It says **7:10**
